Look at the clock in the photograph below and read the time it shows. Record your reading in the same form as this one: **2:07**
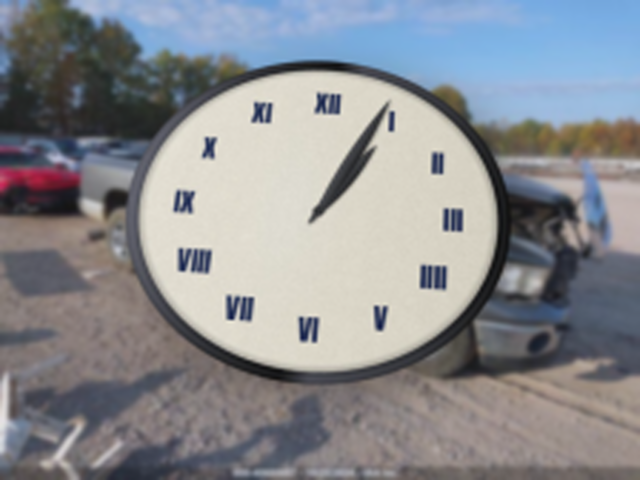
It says **1:04**
